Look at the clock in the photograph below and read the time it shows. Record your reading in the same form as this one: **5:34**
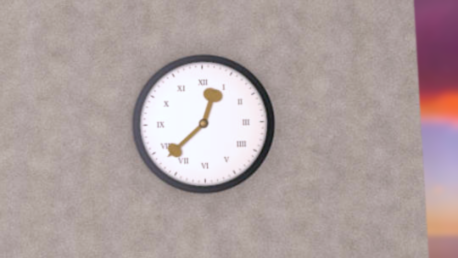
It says **12:38**
